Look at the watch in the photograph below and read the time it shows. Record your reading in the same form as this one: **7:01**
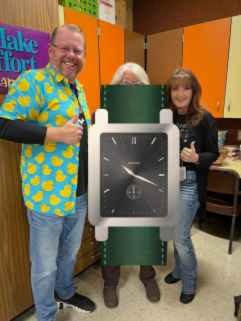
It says **10:19**
